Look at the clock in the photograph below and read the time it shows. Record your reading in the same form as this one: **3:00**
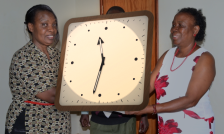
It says **11:32**
